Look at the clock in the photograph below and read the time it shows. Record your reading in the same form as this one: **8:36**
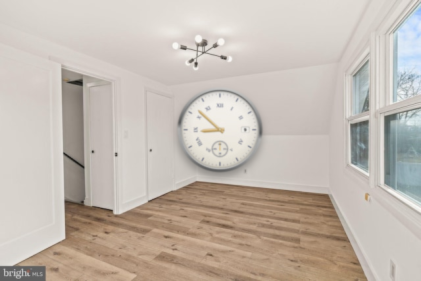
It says **8:52**
